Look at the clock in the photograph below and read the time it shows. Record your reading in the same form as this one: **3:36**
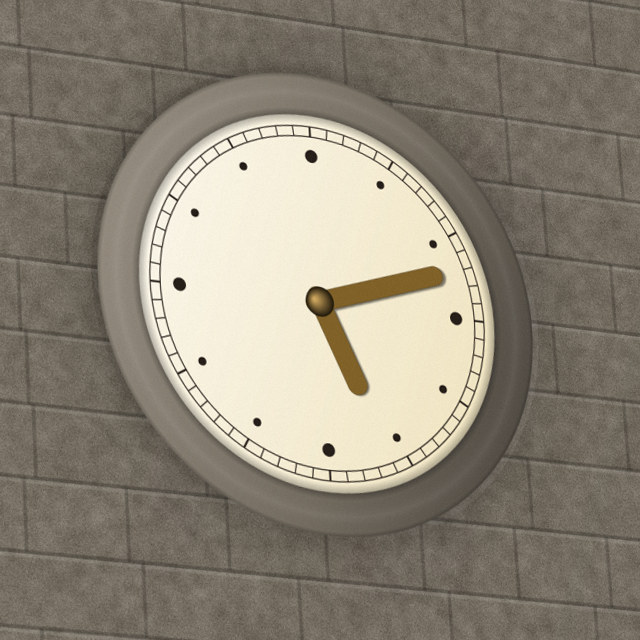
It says **5:12**
